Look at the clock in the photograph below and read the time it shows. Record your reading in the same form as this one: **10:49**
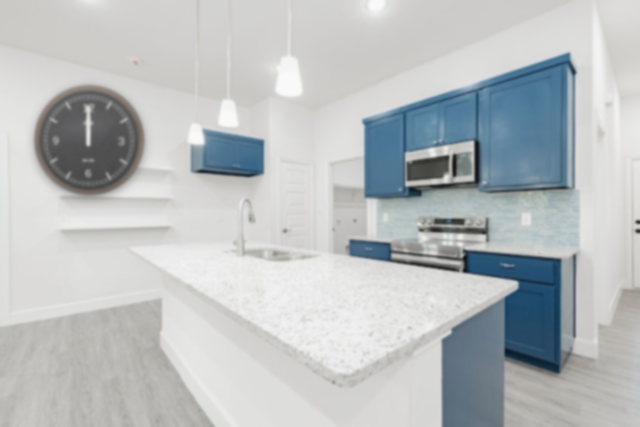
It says **12:00**
